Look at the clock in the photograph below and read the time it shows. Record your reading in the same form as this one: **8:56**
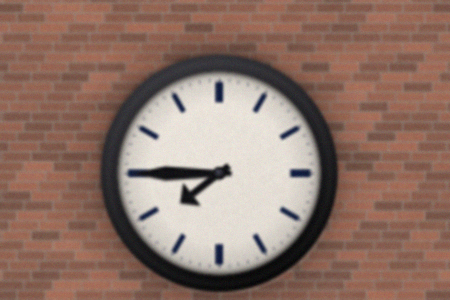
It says **7:45**
